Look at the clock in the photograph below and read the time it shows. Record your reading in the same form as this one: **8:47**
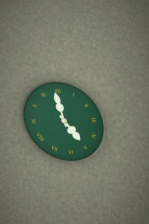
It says **4:59**
